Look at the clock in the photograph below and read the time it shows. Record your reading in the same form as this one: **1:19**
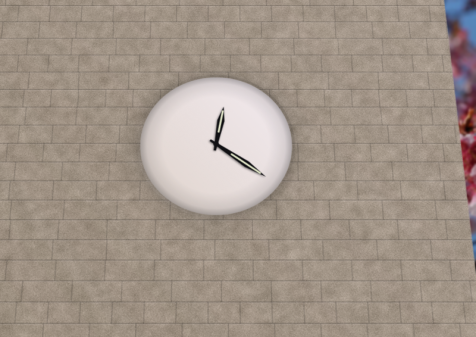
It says **12:21**
